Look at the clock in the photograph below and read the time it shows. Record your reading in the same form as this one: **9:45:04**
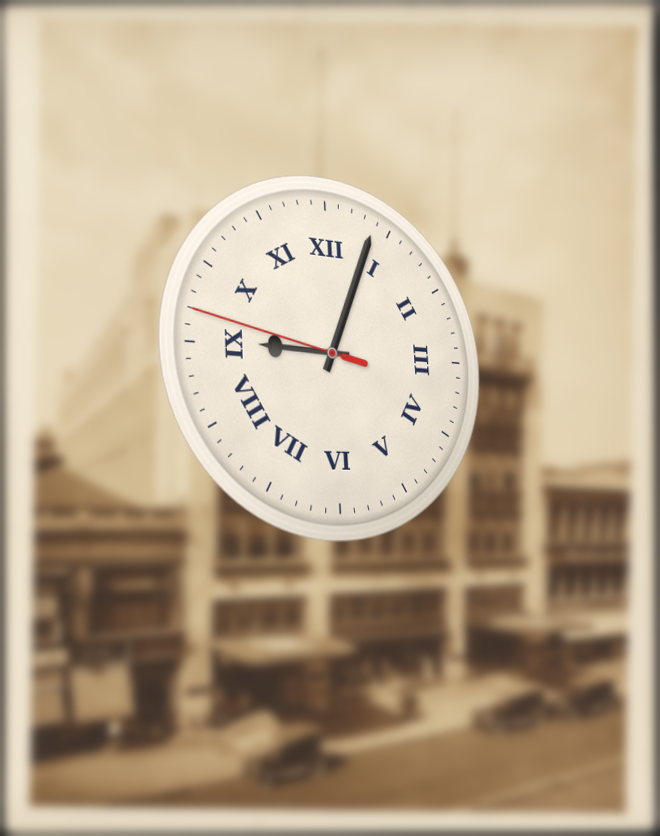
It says **9:03:47**
